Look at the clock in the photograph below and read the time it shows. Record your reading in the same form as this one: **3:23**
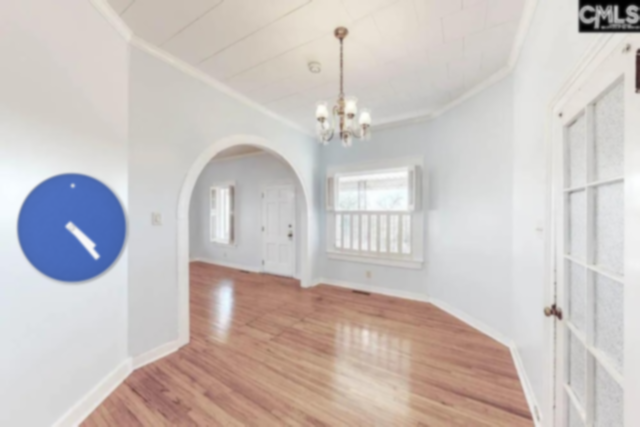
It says **4:23**
